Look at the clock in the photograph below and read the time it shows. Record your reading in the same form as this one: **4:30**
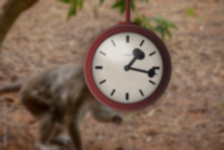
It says **1:17**
